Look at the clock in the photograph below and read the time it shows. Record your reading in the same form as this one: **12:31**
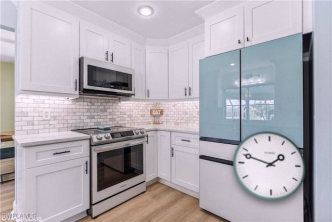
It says **1:48**
